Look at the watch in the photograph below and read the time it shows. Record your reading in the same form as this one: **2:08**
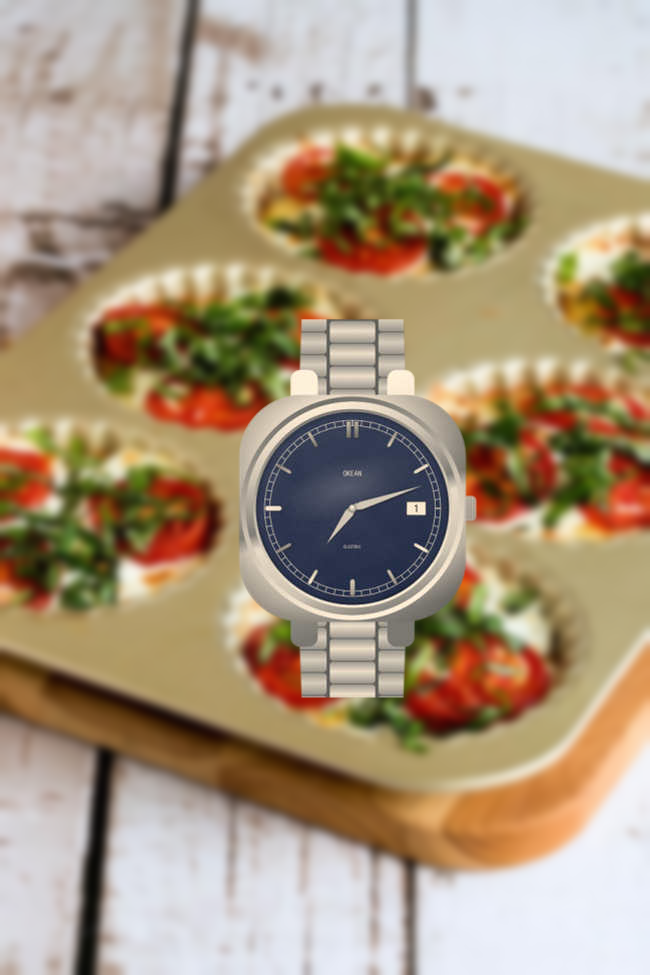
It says **7:12**
